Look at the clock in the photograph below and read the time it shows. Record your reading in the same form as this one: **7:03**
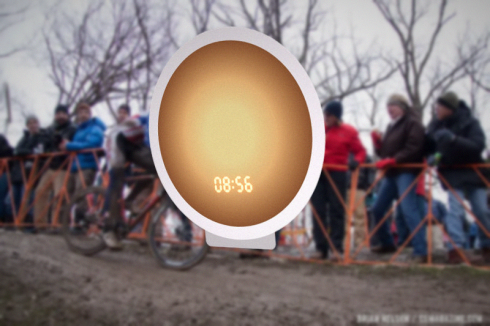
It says **8:56**
